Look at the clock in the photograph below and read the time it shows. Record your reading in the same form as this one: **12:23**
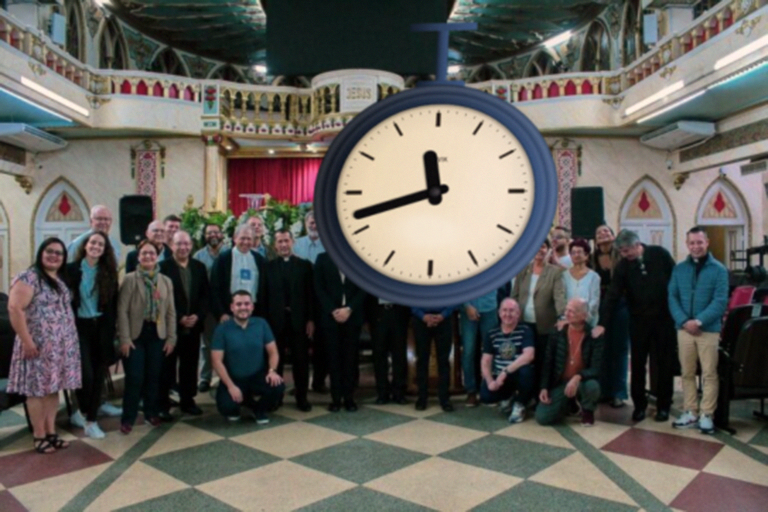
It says **11:42**
